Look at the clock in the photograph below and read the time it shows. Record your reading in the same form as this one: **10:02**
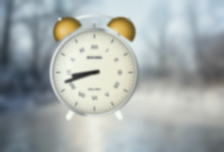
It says **8:42**
